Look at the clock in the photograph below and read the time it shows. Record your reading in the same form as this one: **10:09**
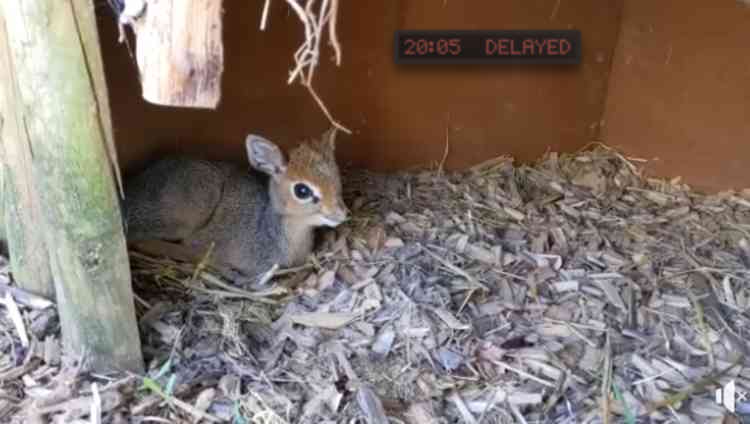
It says **20:05**
